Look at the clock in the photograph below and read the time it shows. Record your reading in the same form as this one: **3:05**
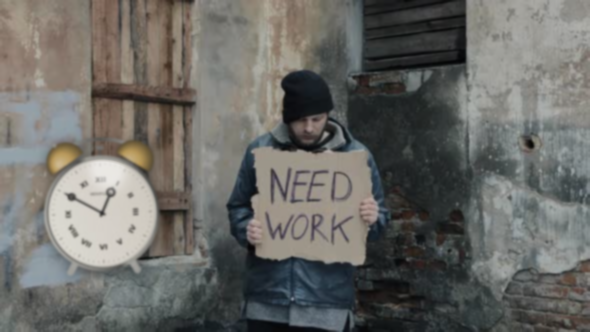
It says **12:50**
